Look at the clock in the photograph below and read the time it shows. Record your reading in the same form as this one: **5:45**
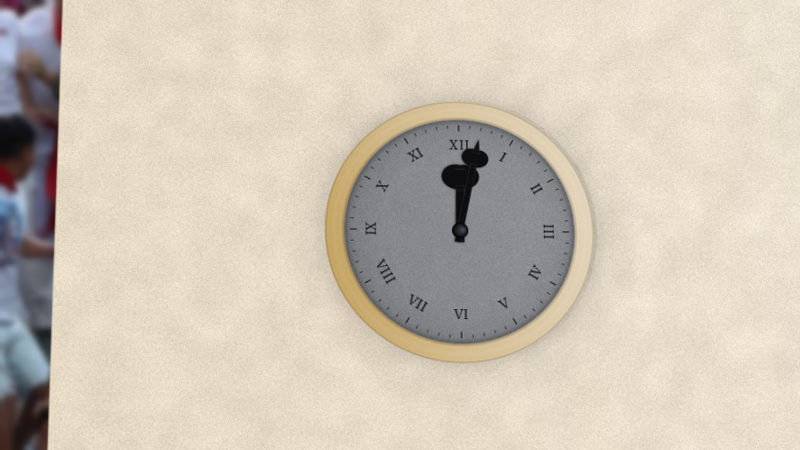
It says **12:02**
